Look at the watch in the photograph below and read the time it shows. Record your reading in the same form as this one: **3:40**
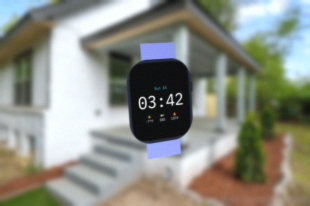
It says **3:42**
